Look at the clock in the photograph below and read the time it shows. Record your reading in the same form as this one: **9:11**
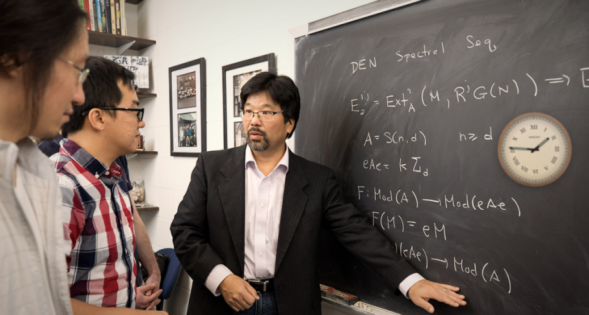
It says **1:46**
